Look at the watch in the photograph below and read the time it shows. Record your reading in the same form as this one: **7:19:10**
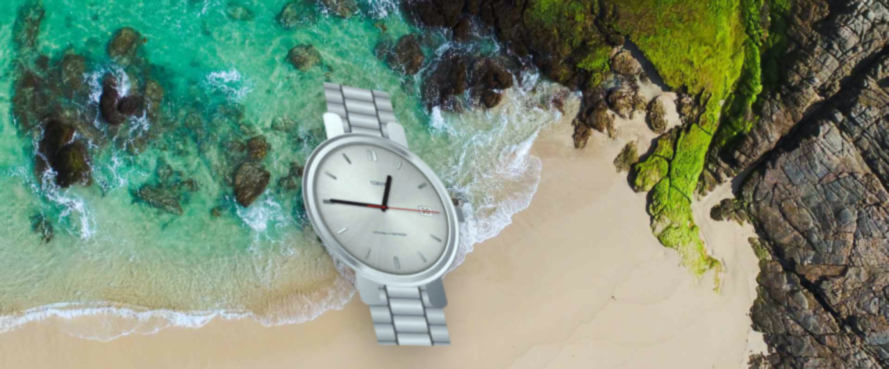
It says **12:45:15**
